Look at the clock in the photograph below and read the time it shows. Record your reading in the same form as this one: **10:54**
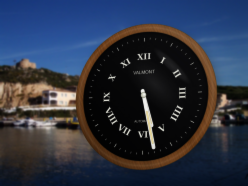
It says **5:28**
